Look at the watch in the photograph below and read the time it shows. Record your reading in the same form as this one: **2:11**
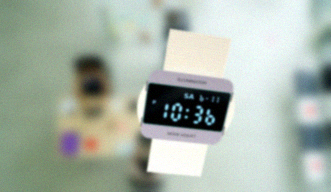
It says **10:36**
